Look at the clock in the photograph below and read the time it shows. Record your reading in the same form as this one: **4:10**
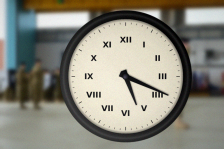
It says **5:19**
